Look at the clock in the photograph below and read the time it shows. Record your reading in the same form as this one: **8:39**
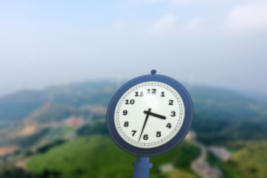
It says **3:32**
